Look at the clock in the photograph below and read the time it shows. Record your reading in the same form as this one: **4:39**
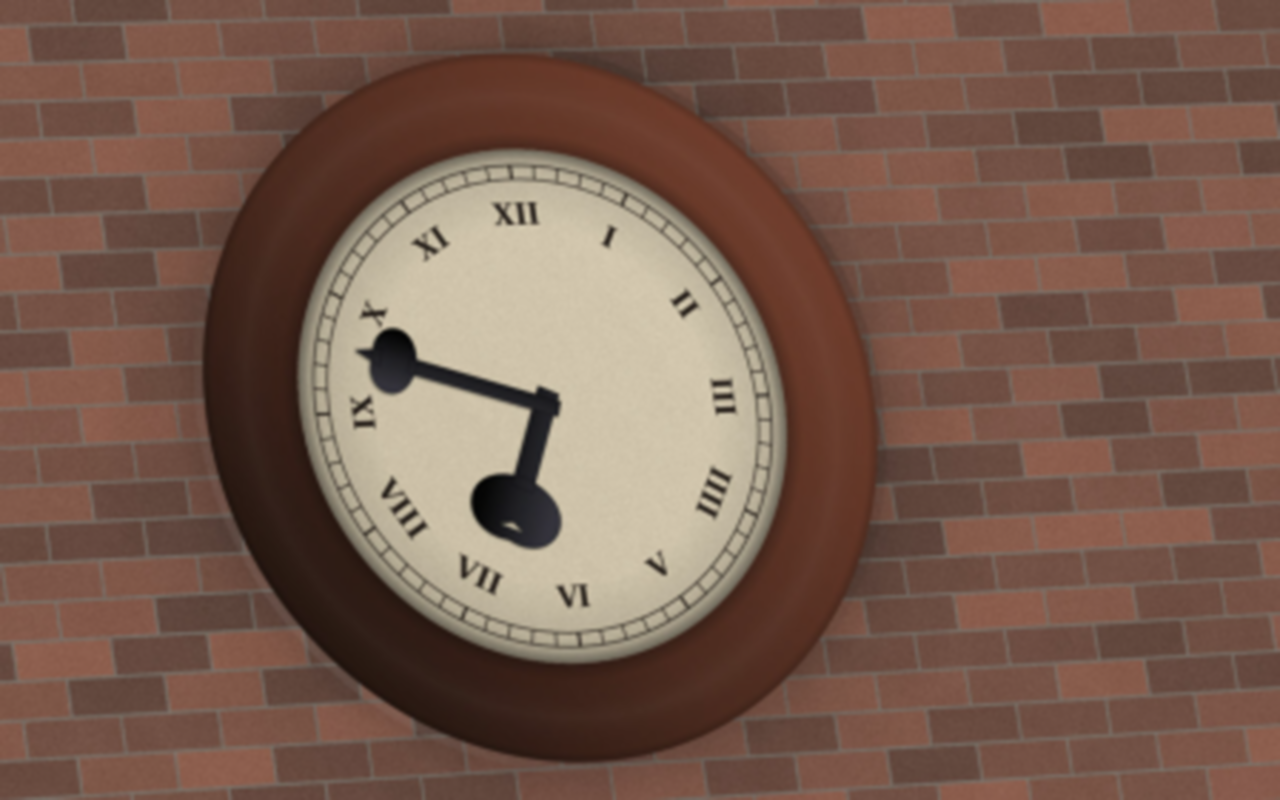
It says **6:48**
